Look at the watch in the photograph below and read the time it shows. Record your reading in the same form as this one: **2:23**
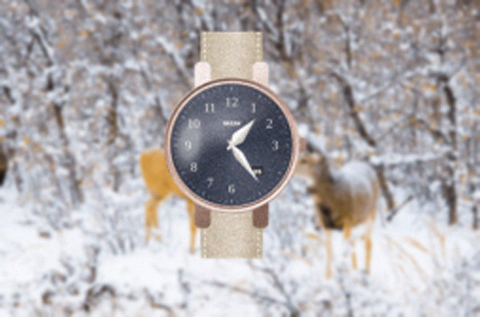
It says **1:24**
